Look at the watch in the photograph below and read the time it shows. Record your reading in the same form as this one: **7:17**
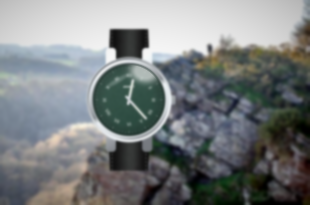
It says **12:23**
